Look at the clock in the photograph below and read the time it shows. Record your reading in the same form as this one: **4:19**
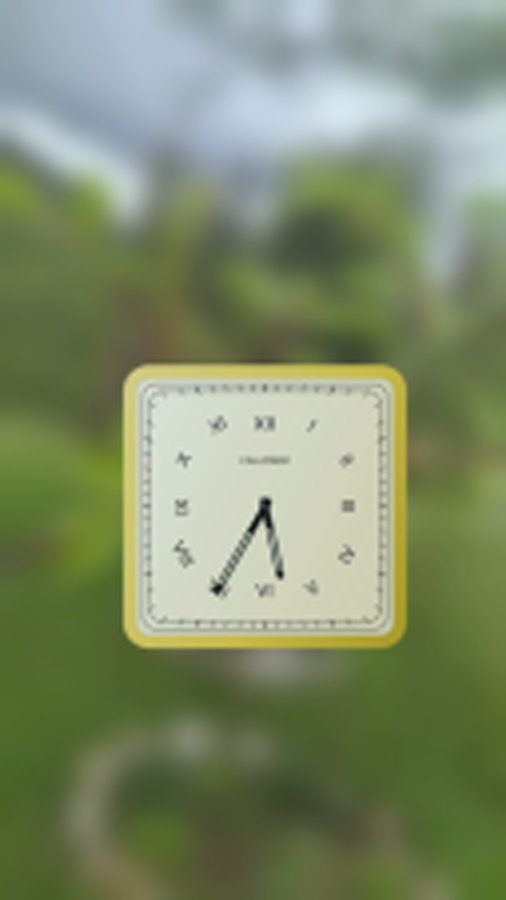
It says **5:35**
